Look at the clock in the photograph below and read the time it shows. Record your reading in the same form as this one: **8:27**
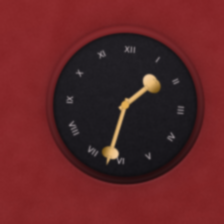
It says **1:32**
